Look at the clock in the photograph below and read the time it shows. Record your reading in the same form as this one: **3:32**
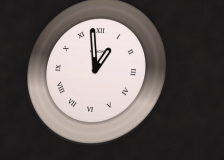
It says **12:58**
